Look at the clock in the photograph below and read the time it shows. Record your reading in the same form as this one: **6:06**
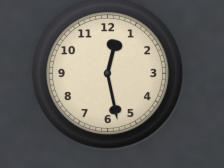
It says **12:28**
